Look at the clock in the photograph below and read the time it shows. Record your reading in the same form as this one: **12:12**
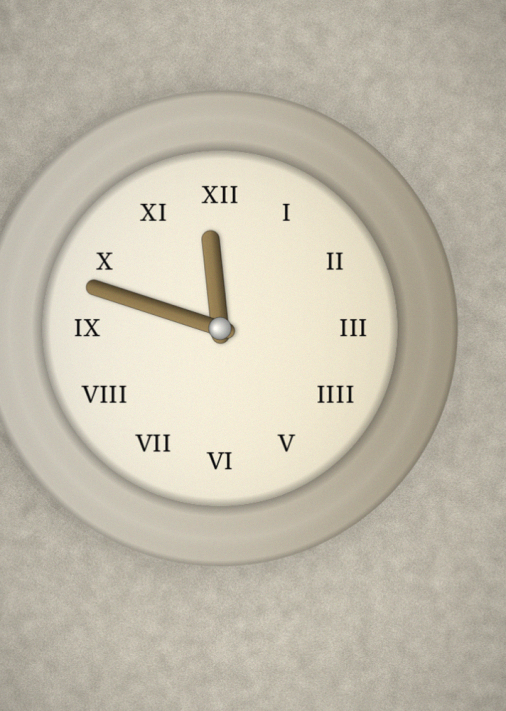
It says **11:48**
